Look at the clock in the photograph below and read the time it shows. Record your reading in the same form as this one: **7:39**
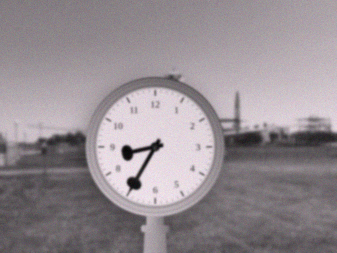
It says **8:35**
